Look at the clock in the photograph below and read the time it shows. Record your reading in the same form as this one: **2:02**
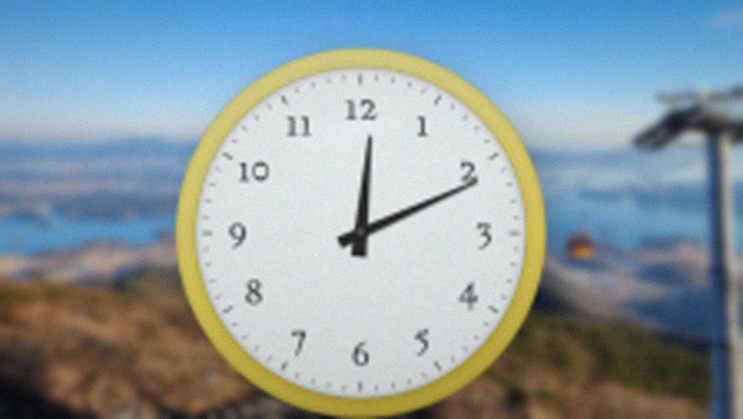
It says **12:11**
